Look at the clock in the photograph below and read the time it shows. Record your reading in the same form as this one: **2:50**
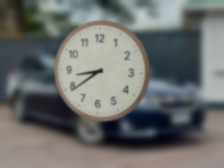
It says **8:39**
